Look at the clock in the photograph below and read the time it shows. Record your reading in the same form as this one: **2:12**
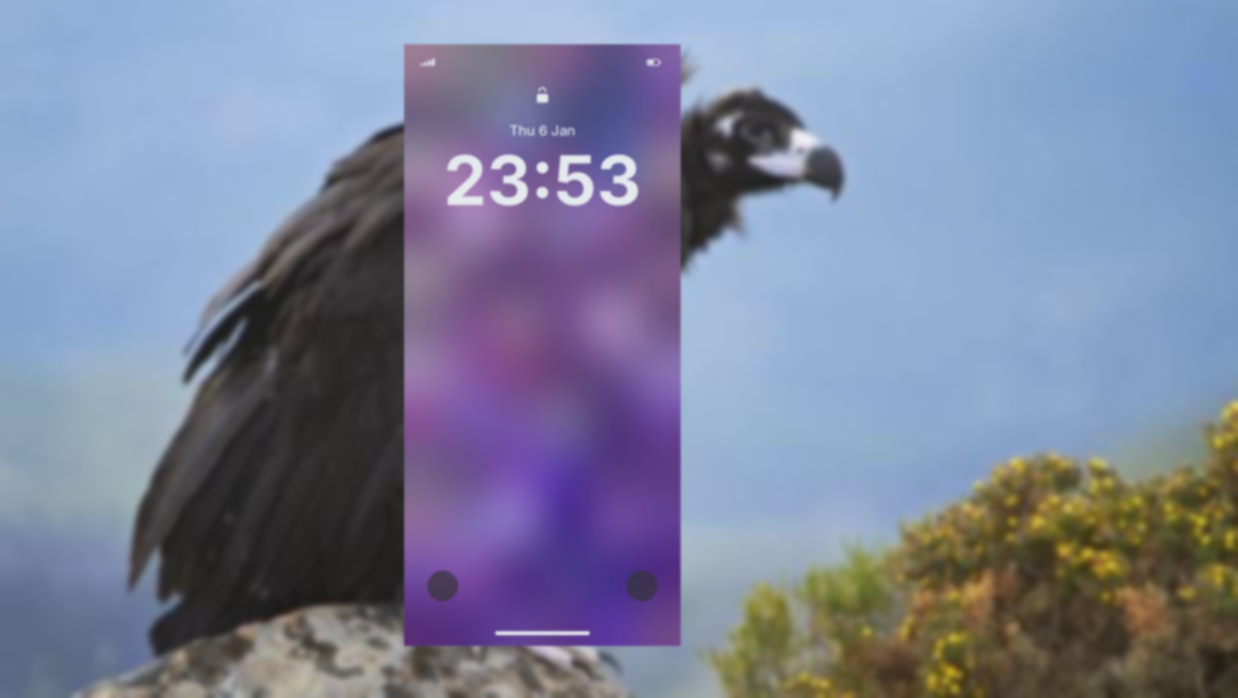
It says **23:53**
